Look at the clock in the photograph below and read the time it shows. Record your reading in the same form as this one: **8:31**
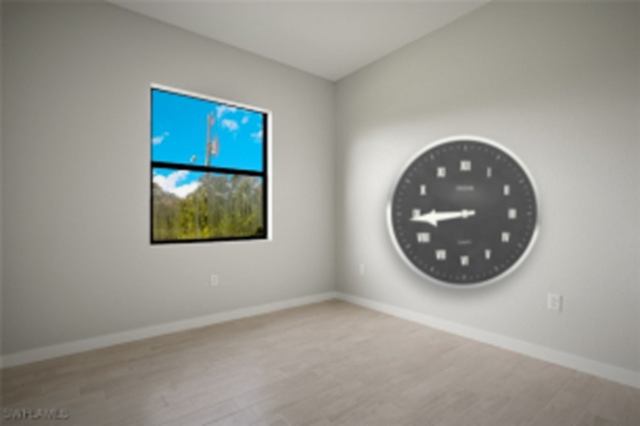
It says **8:44**
